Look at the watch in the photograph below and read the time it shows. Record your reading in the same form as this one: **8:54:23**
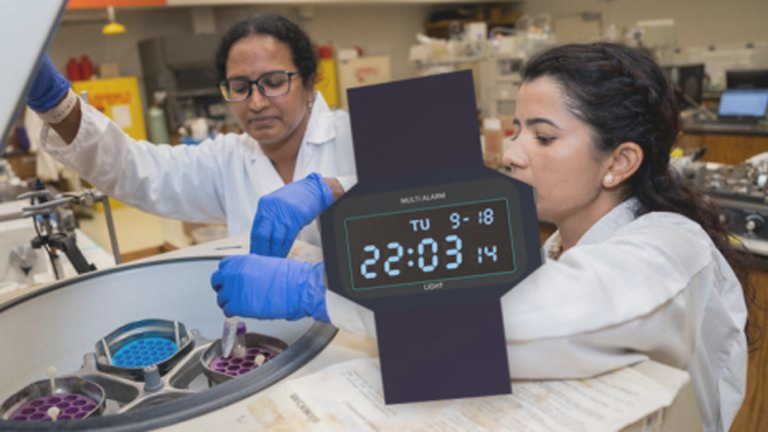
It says **22:03:14**
